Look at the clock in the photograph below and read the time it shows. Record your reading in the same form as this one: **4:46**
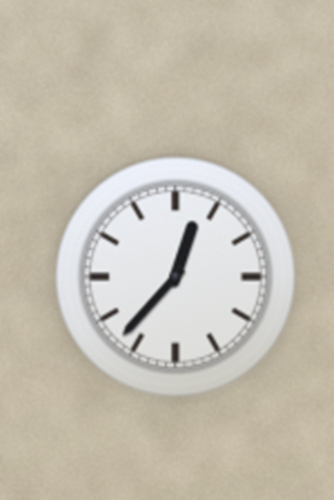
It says **12:37**
